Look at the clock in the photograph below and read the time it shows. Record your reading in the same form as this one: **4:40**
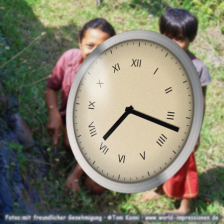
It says **7:17**
